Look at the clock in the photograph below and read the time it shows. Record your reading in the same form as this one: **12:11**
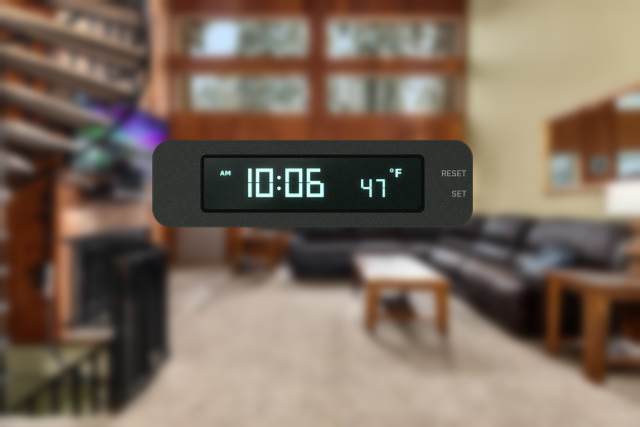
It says **10:06**
